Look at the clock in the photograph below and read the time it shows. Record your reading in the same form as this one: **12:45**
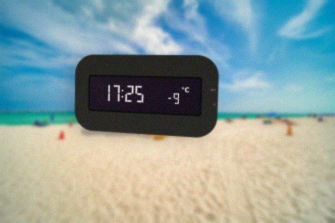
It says **17:25**
